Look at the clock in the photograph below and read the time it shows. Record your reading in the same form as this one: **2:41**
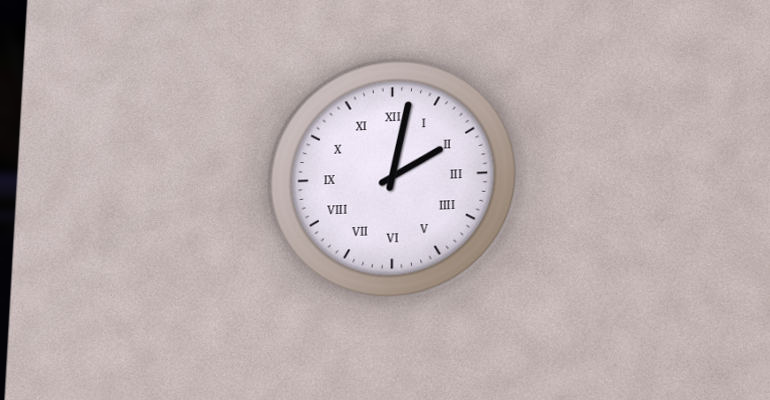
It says **2:02**
